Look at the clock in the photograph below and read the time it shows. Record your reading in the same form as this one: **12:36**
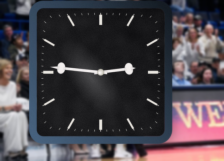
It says **2:46**
